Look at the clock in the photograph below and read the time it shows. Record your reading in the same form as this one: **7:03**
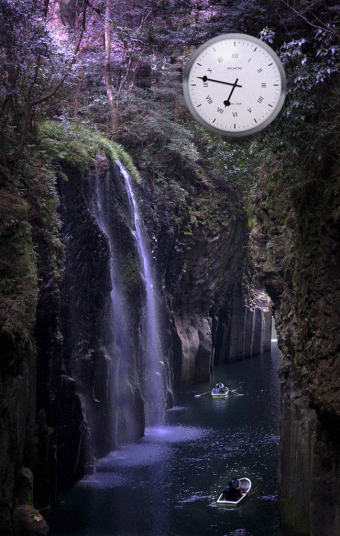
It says **6:47**
